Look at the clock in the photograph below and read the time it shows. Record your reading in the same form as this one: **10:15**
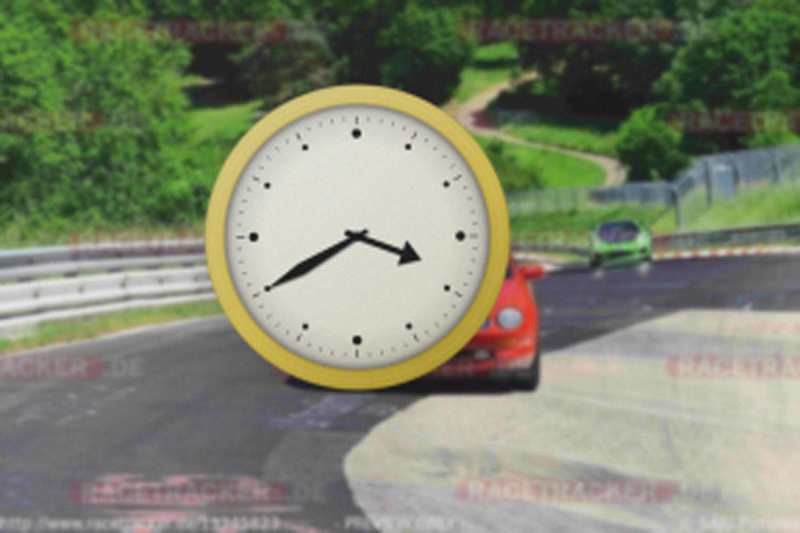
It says **3:40**
